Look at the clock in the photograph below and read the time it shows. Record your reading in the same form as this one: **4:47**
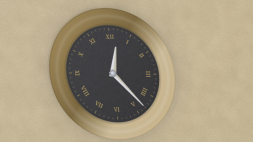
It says **12:23**
